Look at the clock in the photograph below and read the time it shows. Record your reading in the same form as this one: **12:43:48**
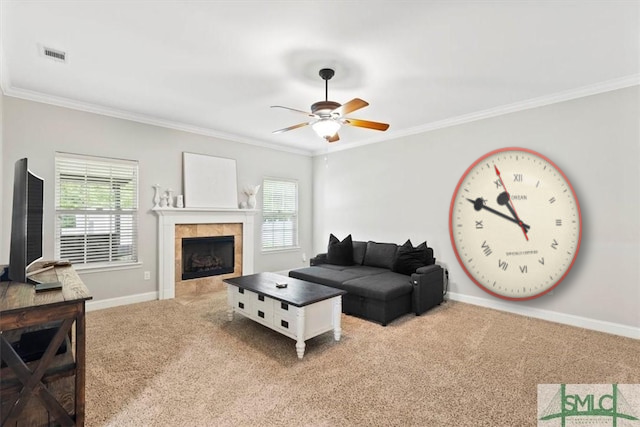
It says **10:48:56**
